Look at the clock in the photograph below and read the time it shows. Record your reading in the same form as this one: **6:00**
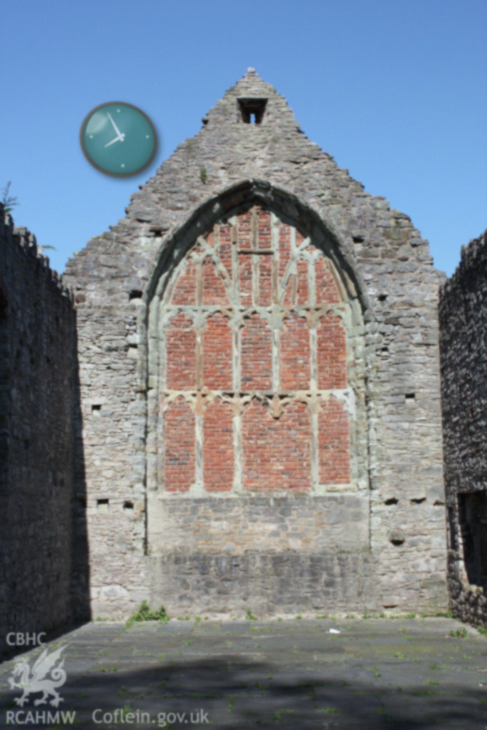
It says **7:56**
